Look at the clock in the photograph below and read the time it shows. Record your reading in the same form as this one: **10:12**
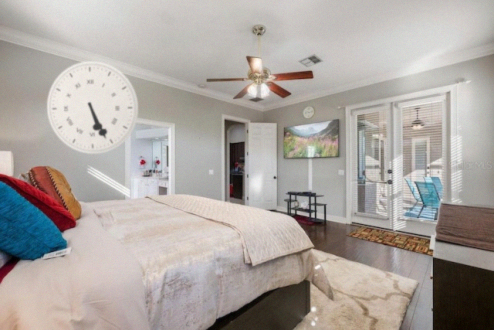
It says **5:26**
